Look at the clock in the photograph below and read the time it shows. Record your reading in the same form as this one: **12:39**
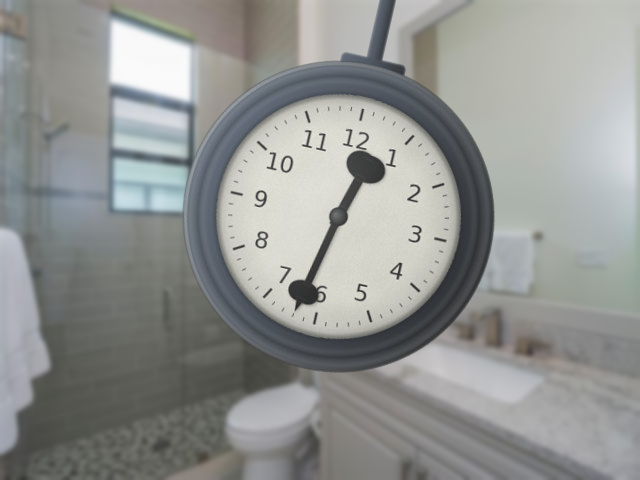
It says **12:32**
